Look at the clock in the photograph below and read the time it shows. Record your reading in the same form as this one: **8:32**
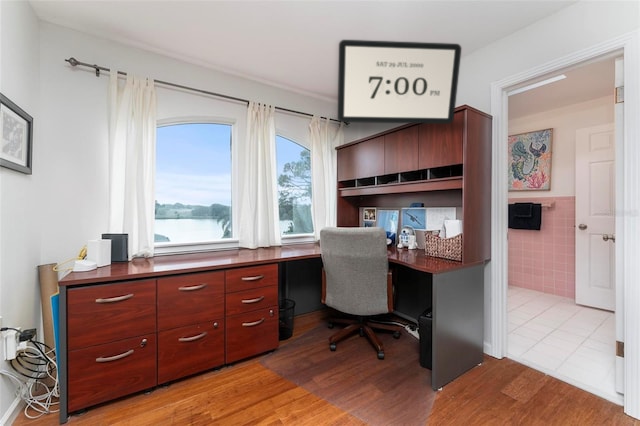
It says **7:00**
